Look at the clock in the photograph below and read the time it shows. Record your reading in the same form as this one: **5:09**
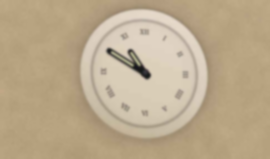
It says **10:50**
